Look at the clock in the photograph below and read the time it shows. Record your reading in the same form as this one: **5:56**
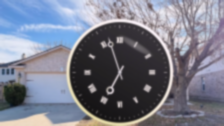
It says **6:57**
